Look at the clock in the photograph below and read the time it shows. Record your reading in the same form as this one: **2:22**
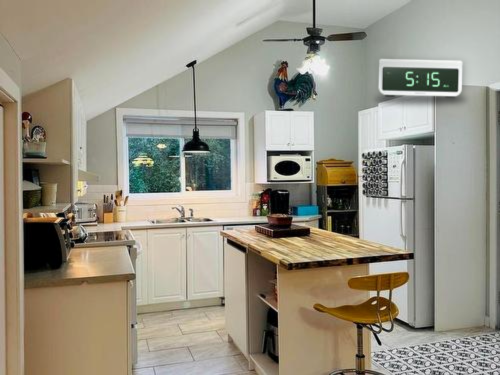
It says **5:15**
